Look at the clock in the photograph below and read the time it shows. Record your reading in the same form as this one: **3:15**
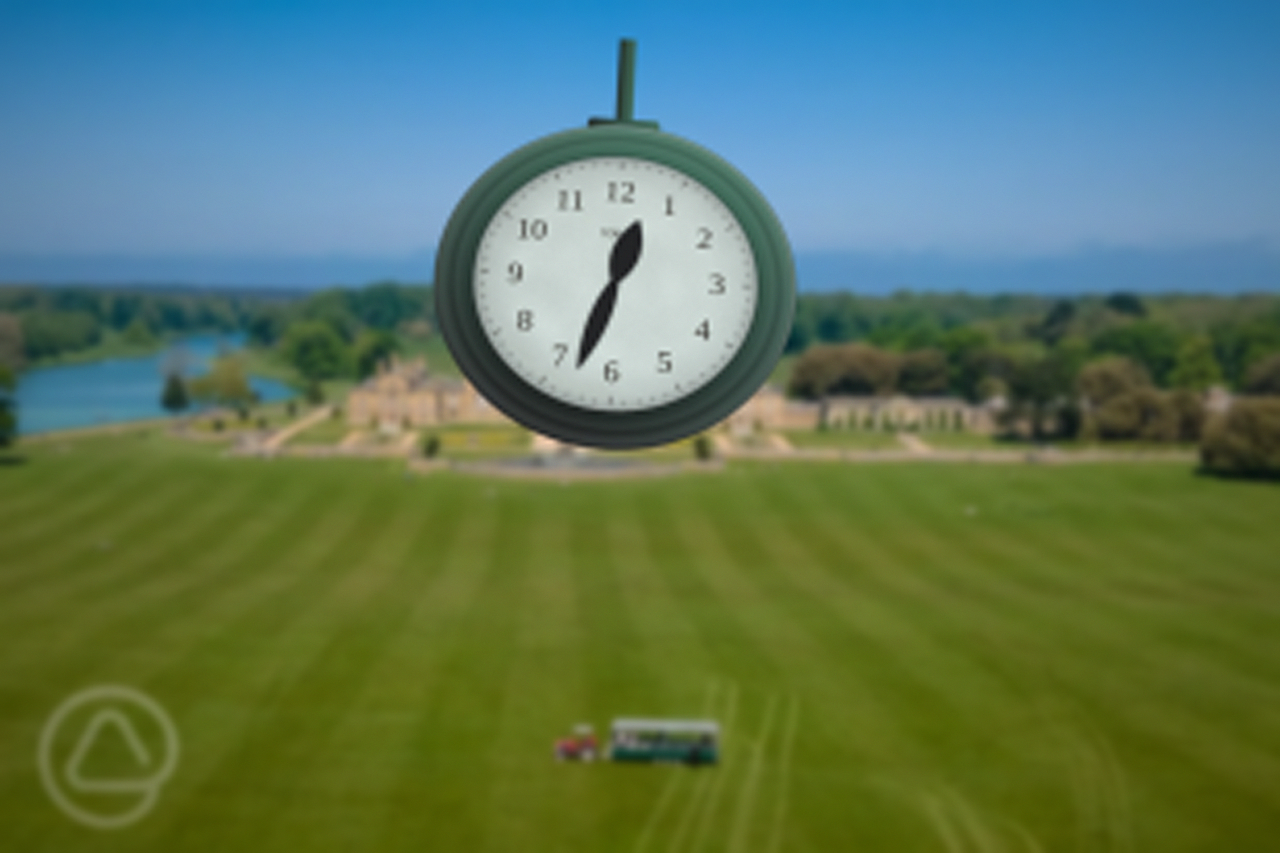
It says **12:33**
